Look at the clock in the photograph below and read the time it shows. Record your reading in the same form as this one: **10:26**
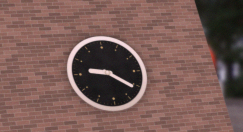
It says **9:21**
